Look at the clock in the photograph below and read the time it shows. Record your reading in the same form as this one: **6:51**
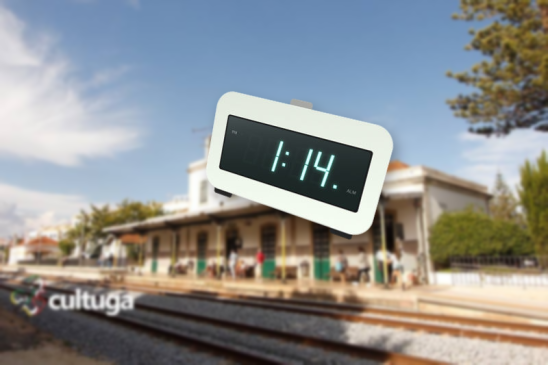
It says **1:14**
